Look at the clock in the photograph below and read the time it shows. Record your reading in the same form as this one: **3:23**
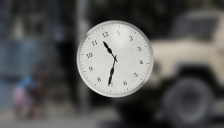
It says **11:36**
